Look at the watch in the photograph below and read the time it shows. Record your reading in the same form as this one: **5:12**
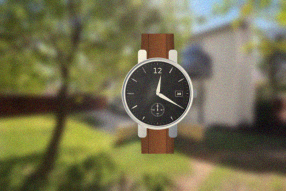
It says **12:20**
